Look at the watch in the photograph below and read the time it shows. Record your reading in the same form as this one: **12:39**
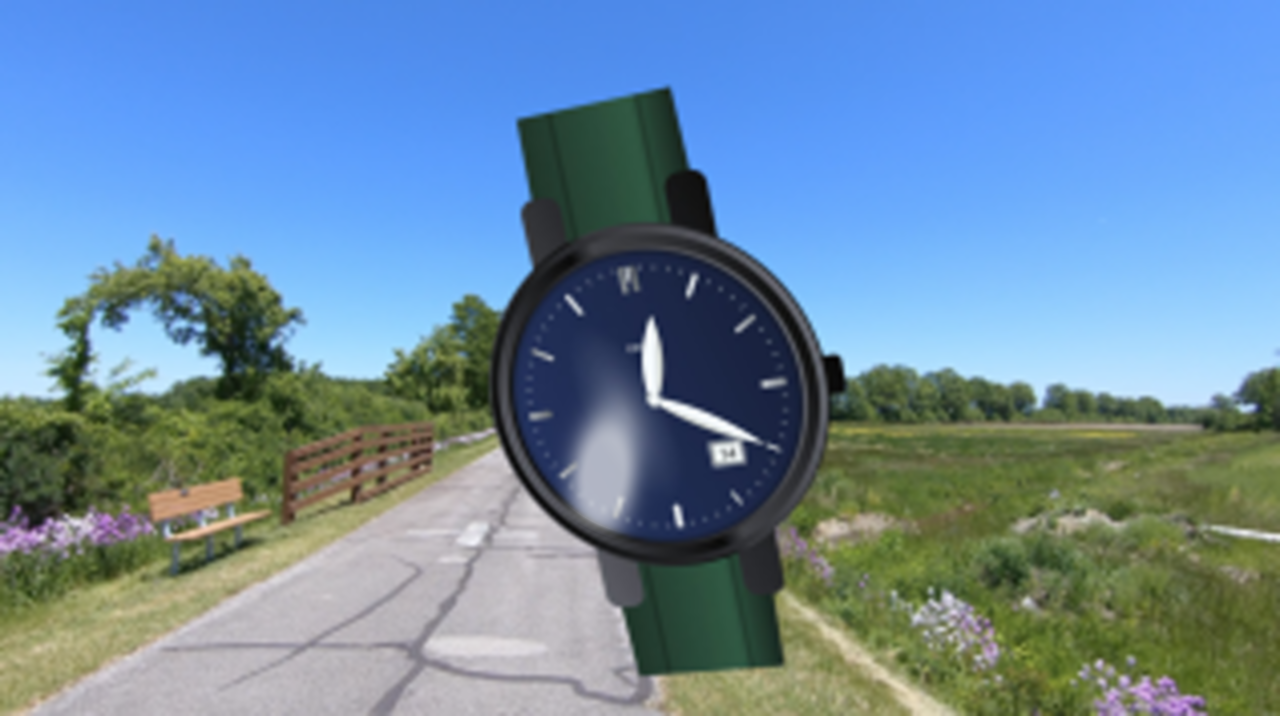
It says **12:20**
